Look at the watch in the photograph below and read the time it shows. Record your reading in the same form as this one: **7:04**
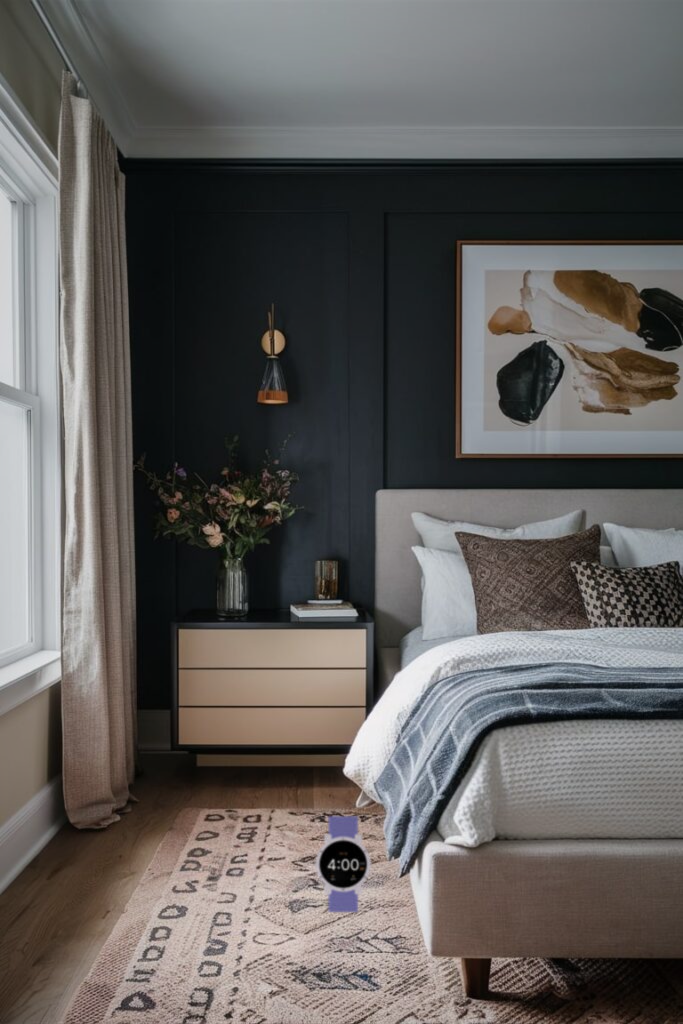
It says **4:00**
